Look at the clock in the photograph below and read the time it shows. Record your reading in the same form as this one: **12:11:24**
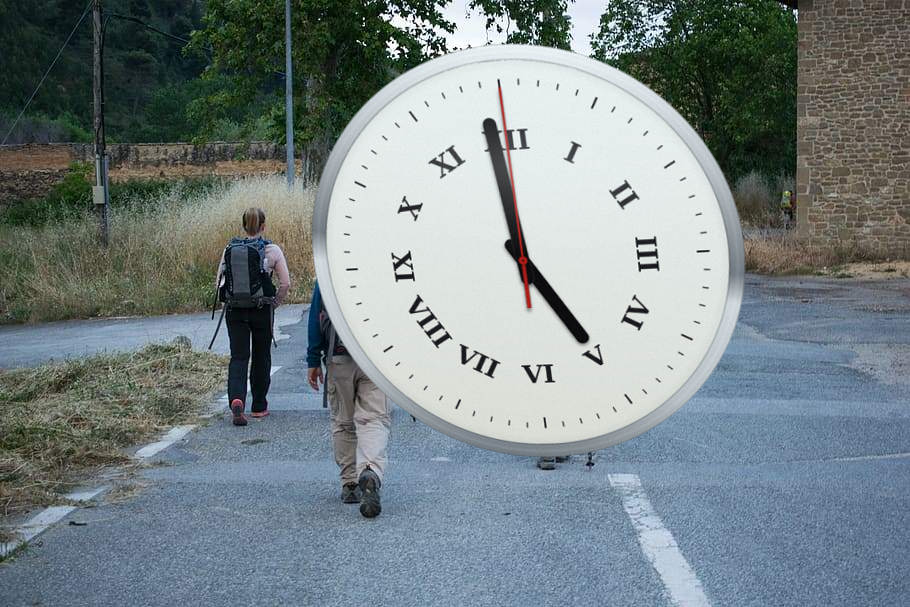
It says **4:59:00**
